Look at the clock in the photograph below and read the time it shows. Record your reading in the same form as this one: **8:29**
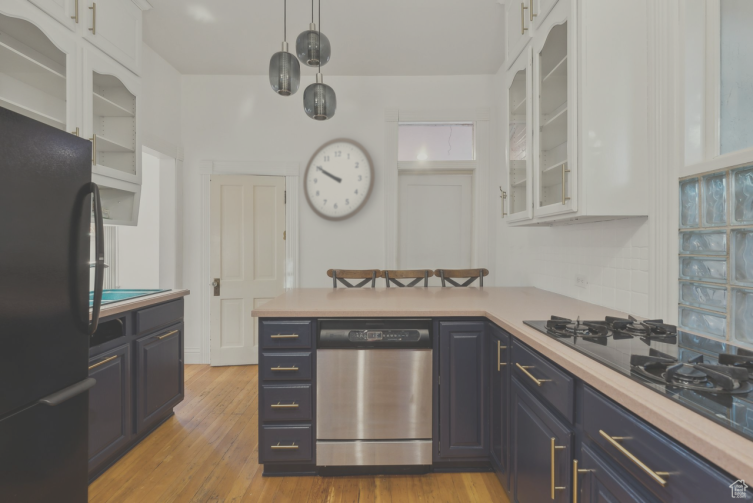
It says **9:50**
